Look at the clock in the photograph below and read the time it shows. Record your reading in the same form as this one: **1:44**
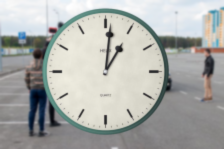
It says **1:01**
